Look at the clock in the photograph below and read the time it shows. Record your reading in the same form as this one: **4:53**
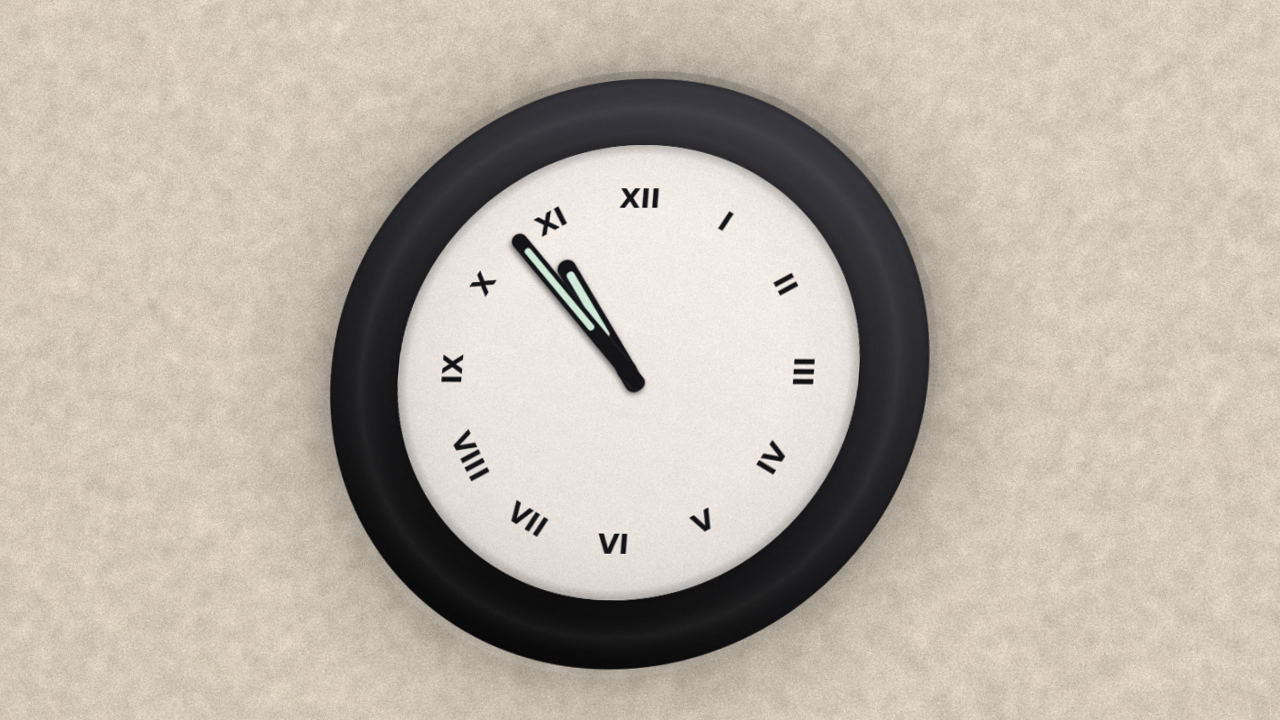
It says **10:53**
